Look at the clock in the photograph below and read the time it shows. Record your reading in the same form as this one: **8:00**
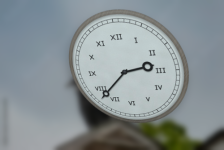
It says **2:38**
